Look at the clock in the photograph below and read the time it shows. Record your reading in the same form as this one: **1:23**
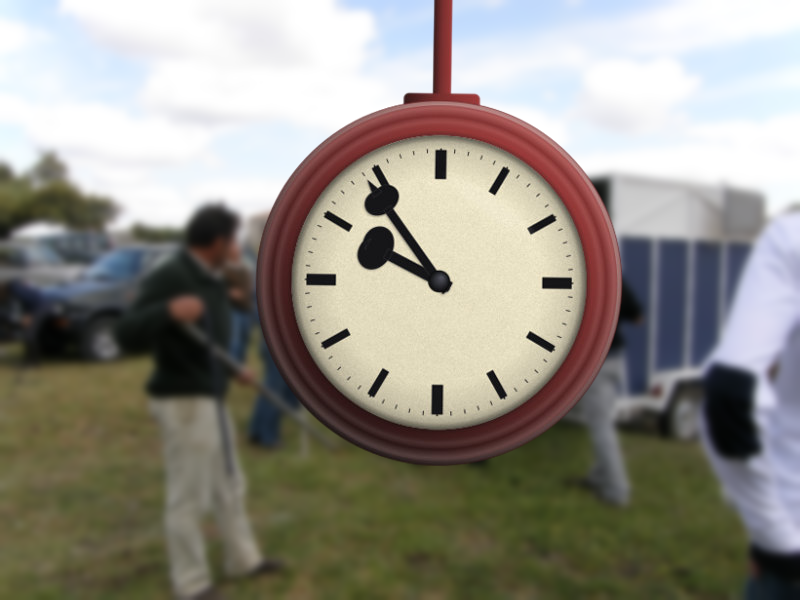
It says **9:54**
